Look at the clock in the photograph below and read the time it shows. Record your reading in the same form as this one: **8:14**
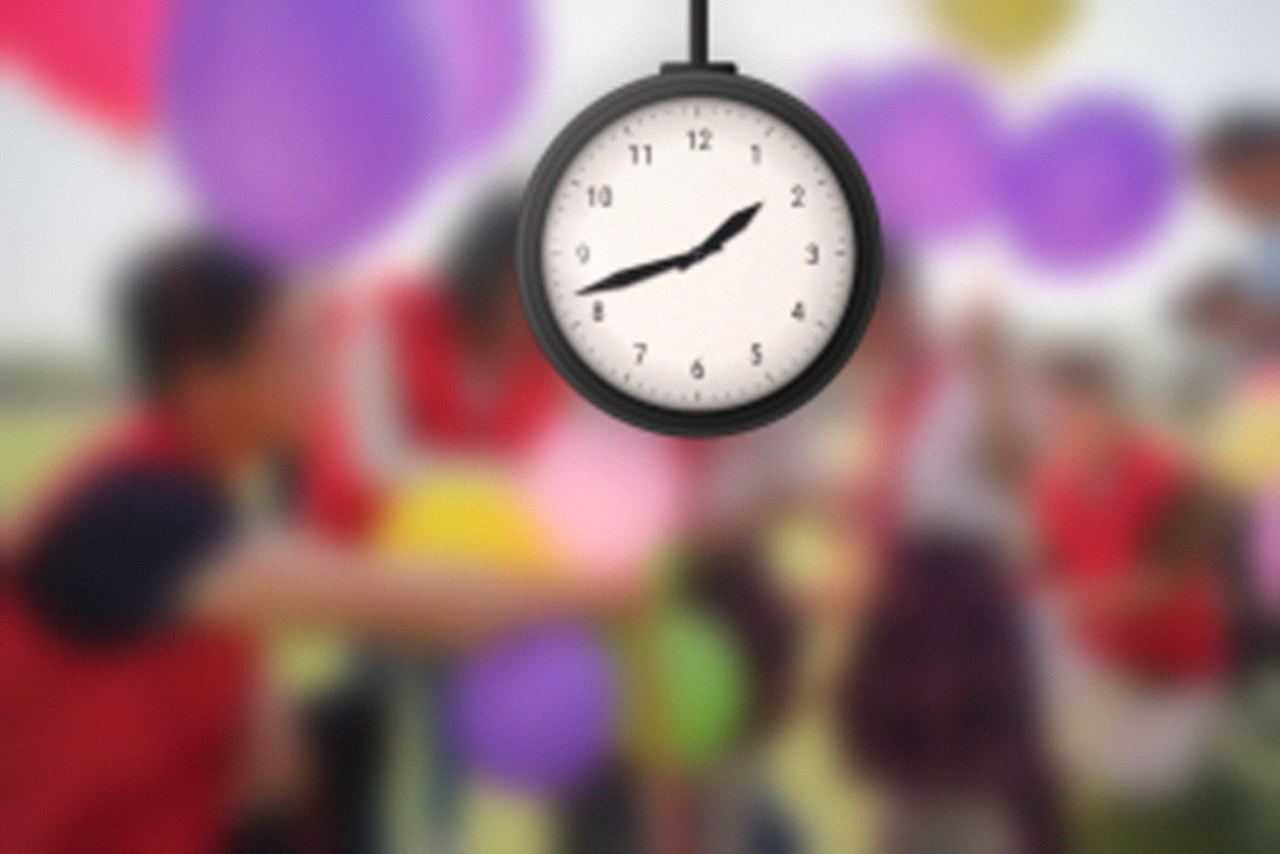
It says **1:42**
